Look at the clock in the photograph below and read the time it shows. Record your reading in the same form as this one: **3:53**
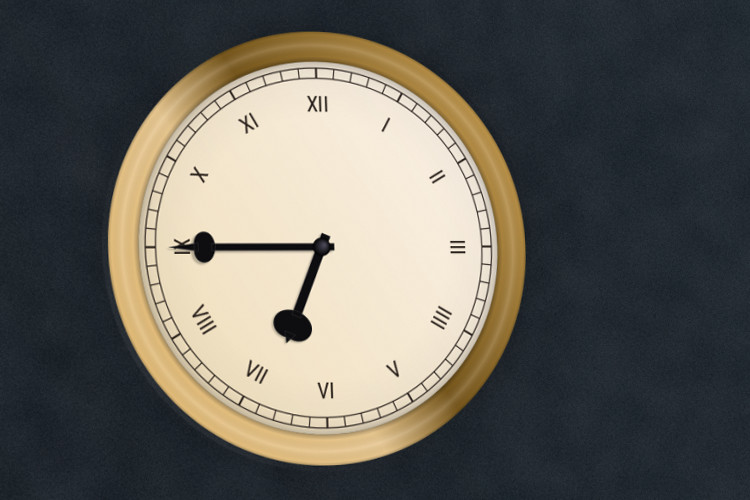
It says **6:45**
